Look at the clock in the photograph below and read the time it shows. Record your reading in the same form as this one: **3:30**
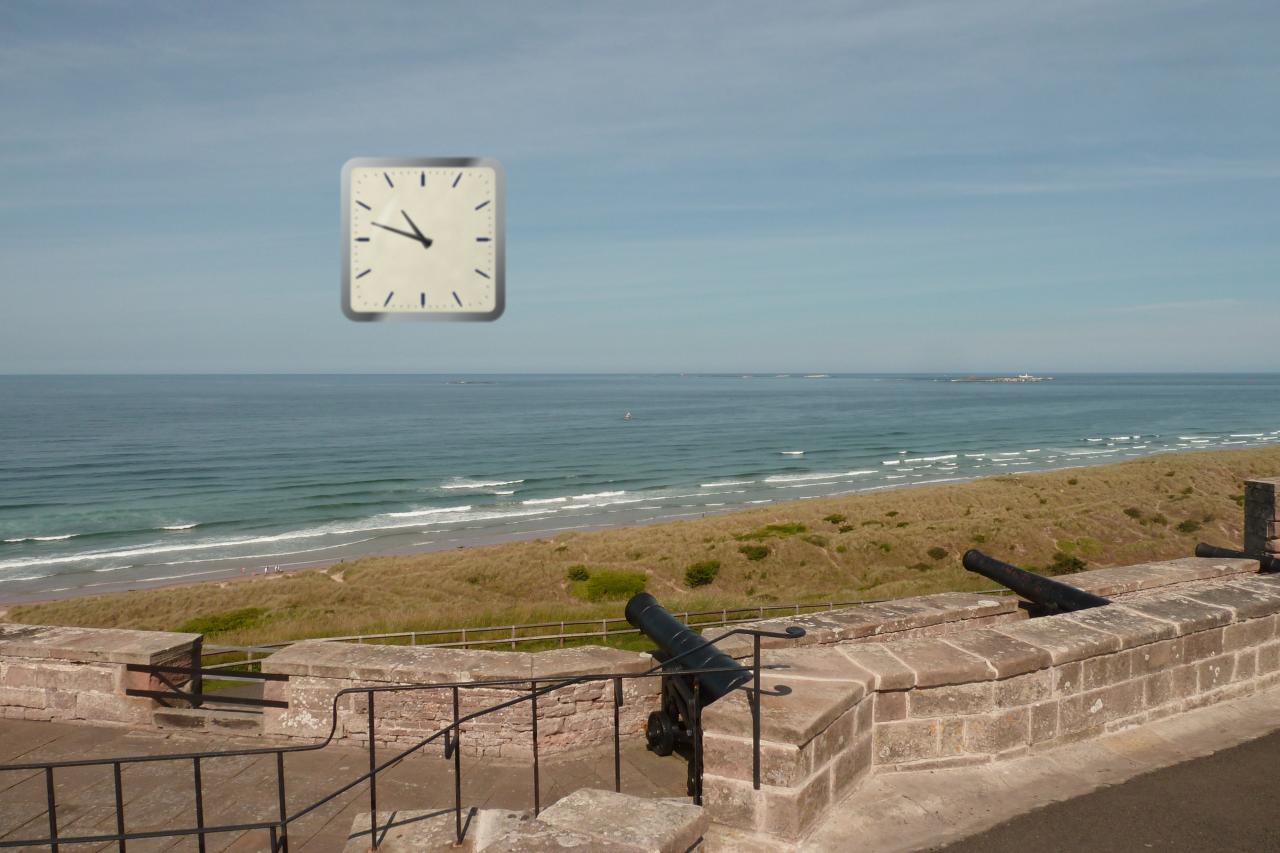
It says **10:48**
